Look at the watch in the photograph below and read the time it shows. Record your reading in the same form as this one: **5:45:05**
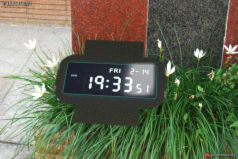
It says **19:33:51**
